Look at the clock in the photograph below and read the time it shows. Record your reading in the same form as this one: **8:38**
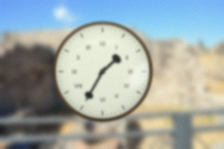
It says **1:35**
